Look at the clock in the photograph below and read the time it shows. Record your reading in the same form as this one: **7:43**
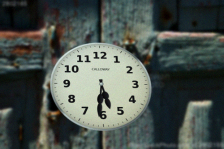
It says **5:31**
